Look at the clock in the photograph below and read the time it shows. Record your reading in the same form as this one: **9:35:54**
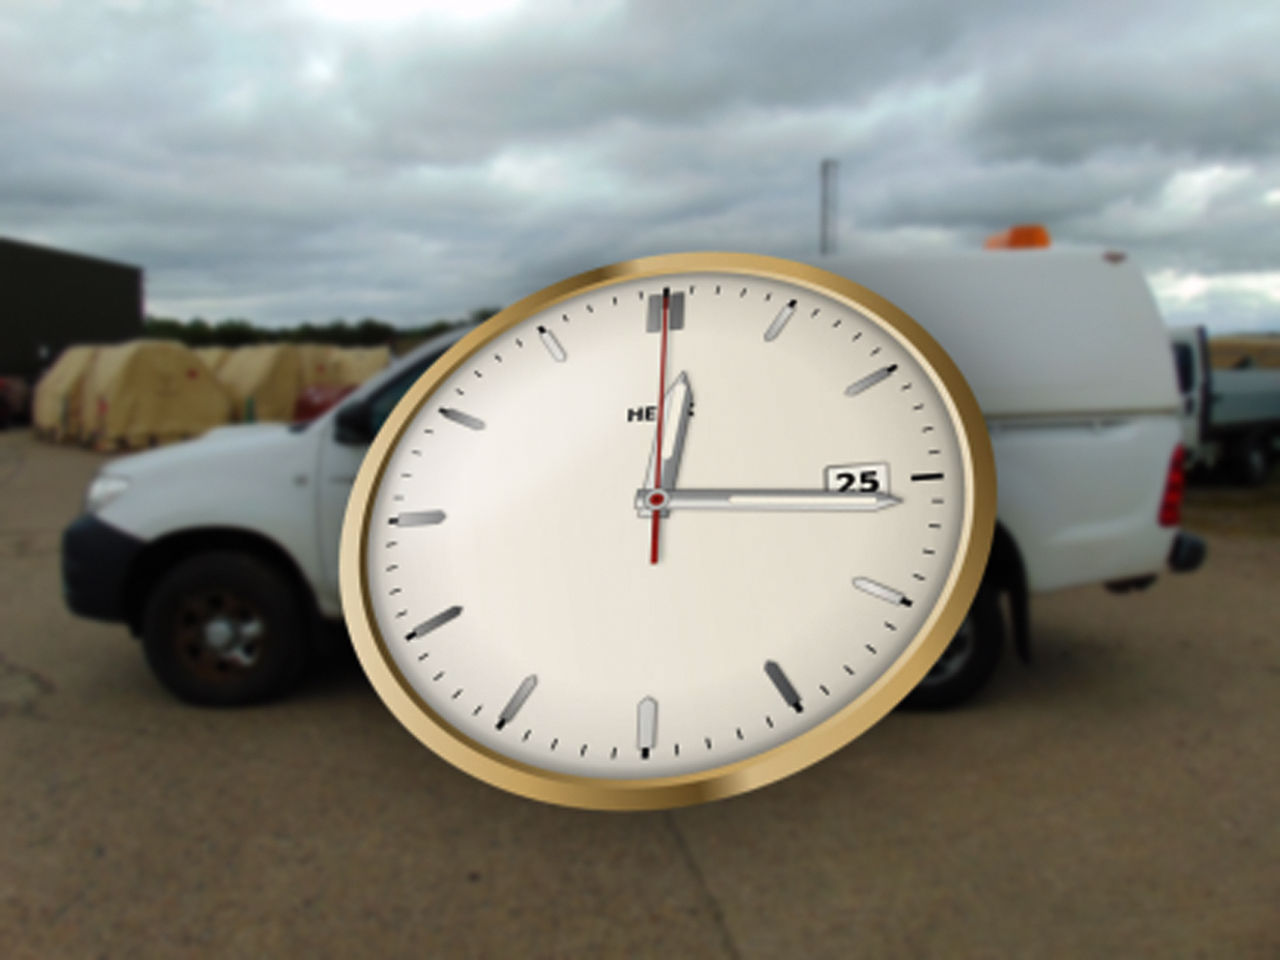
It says **12:16:00**
